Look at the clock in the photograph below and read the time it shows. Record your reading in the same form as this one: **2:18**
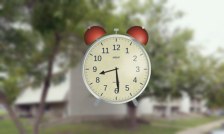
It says **8:29**
